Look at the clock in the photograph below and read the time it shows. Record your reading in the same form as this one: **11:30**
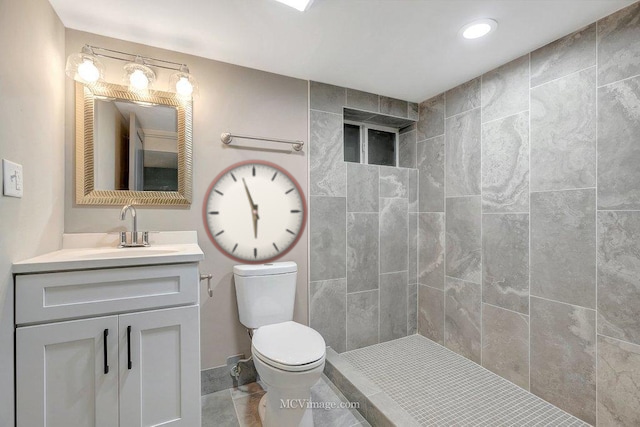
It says **5:57**
